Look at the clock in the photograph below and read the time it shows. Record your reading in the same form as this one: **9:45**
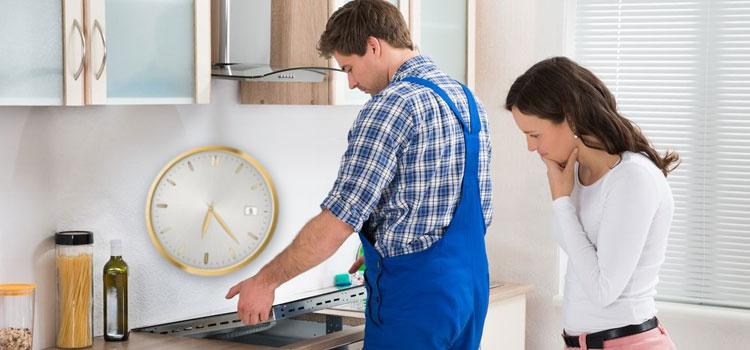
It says **6:23**
